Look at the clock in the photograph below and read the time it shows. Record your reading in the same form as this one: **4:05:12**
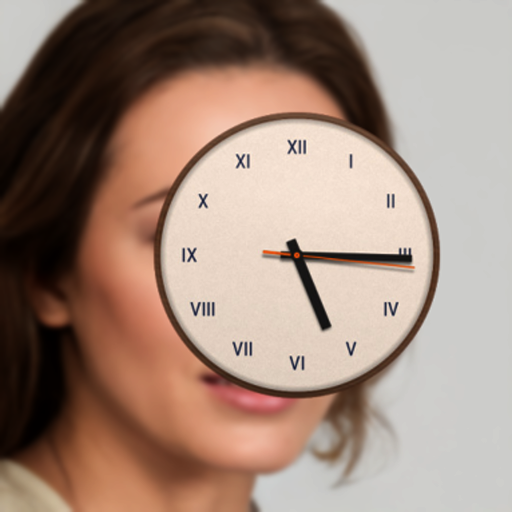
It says **5:15:16**
